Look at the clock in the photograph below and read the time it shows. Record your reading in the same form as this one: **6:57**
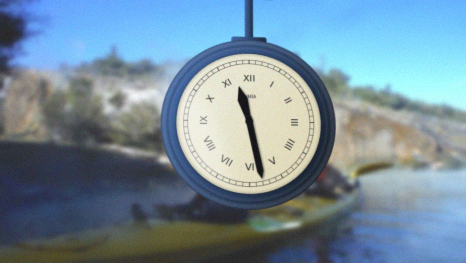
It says **11:28**
